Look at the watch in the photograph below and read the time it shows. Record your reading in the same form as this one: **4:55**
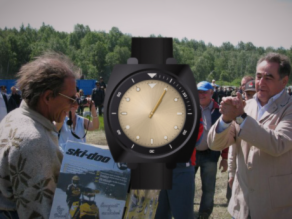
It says **1:05**
